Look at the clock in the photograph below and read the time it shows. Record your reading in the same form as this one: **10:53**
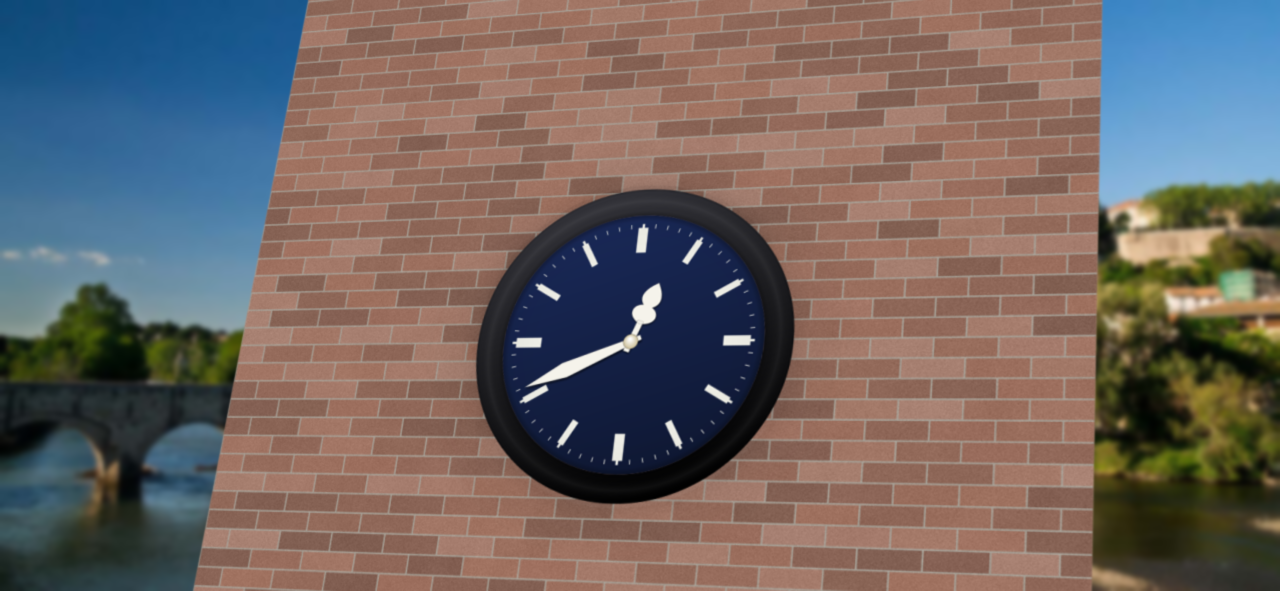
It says **12:41**
